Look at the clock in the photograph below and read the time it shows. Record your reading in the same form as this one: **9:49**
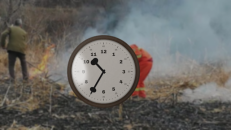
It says **10:35**
